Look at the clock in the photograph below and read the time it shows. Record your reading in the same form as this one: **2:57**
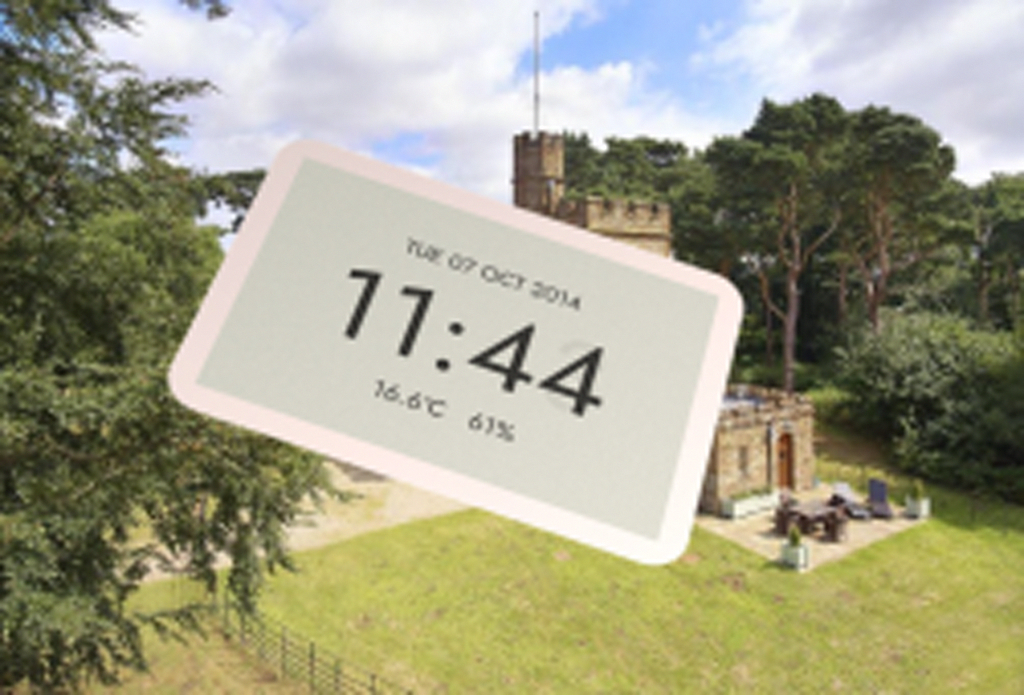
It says **11:44**
